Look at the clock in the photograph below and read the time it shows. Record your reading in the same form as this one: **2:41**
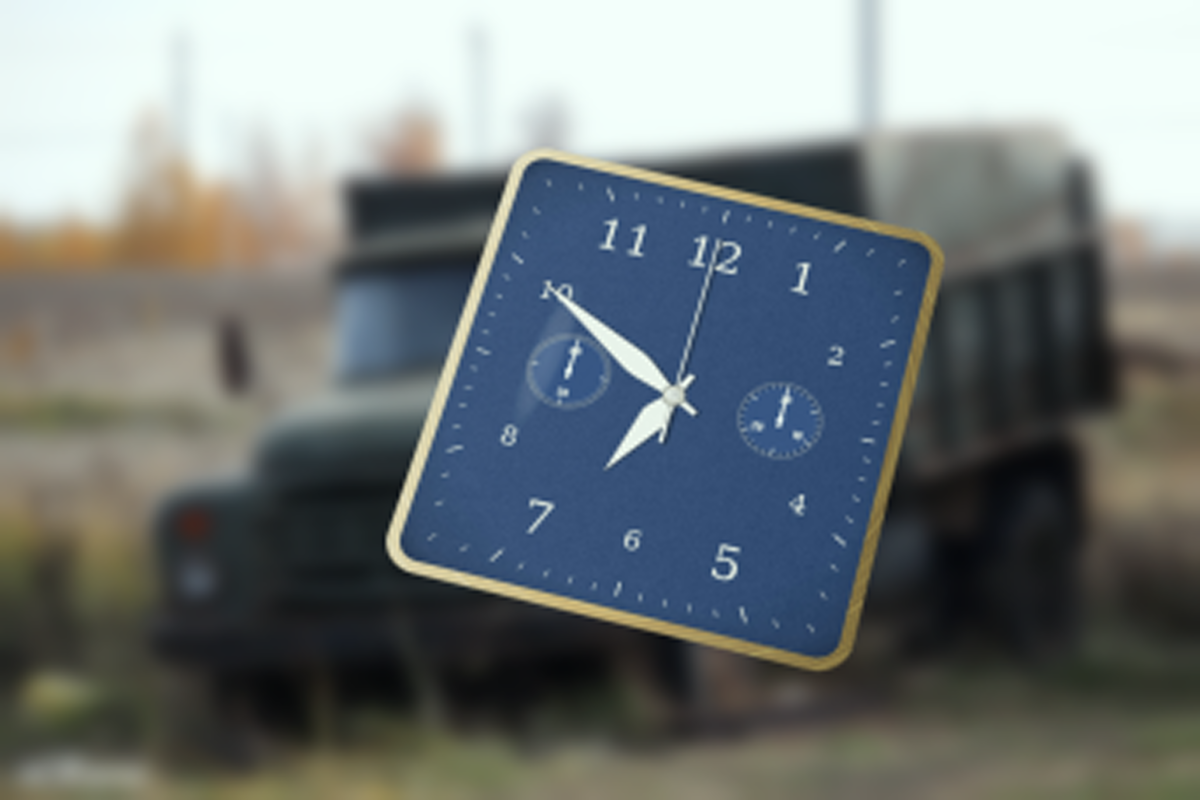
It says **6:50**
